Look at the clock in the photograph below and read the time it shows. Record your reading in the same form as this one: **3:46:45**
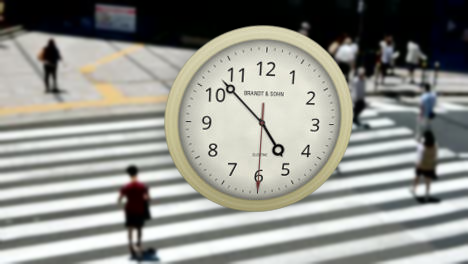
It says **4:52:30**
